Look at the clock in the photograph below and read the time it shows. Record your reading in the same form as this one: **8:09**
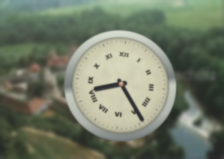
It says **8:24**
